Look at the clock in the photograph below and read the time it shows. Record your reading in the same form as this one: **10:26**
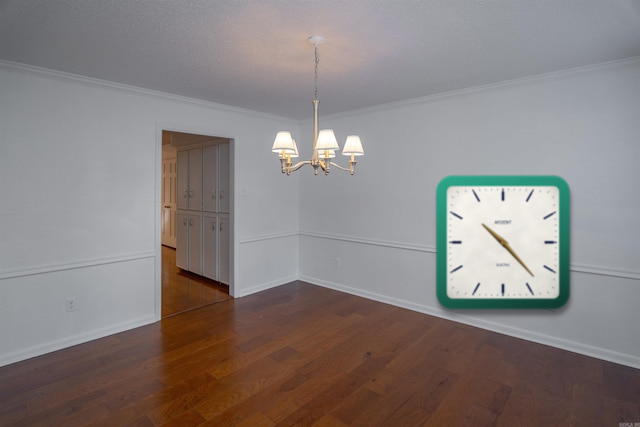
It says **10:23**
